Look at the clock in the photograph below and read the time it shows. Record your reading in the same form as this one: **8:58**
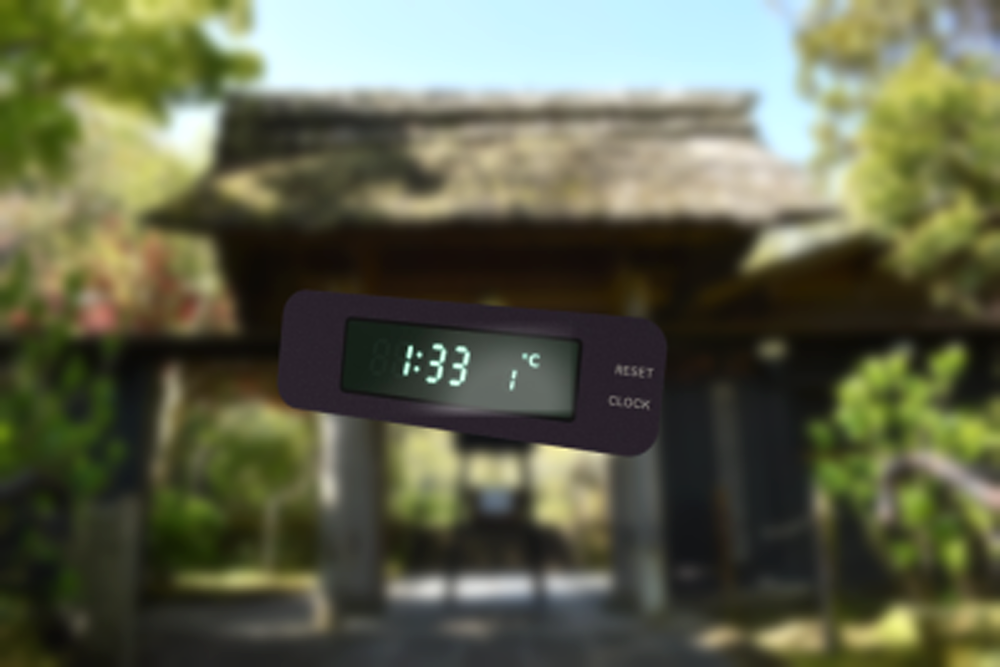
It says **1:33**
